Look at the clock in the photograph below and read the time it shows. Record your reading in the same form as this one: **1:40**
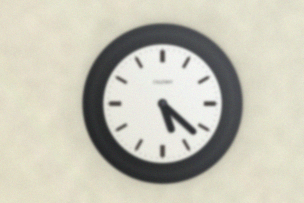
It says **5:22**
